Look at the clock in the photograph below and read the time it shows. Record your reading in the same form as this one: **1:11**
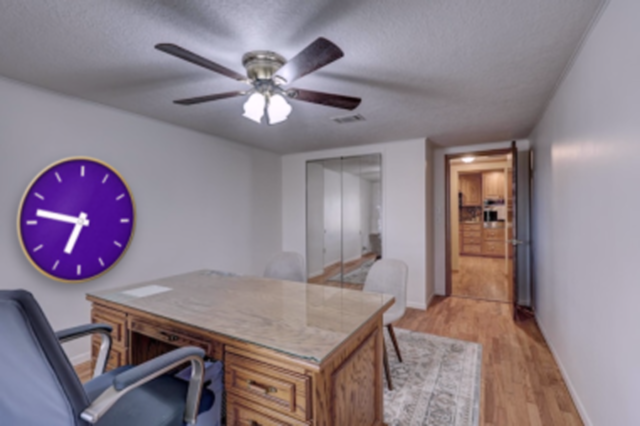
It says **6:47**
